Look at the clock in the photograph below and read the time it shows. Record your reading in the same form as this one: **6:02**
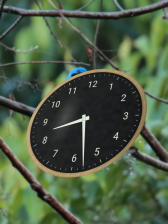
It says **8:28**
